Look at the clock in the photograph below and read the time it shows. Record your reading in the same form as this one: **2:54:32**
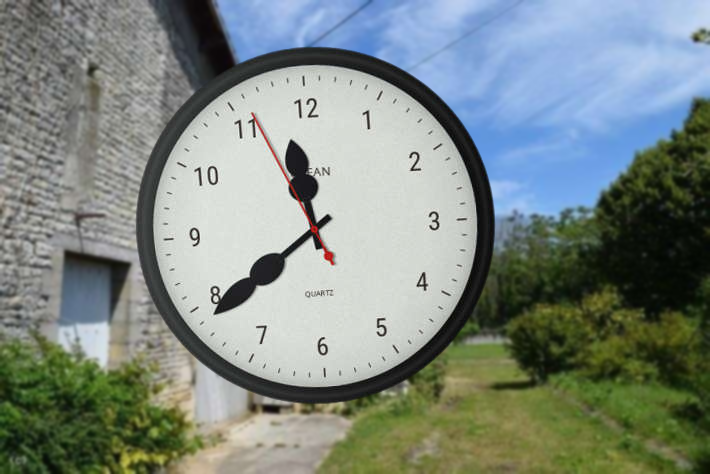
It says **11:38:56**
